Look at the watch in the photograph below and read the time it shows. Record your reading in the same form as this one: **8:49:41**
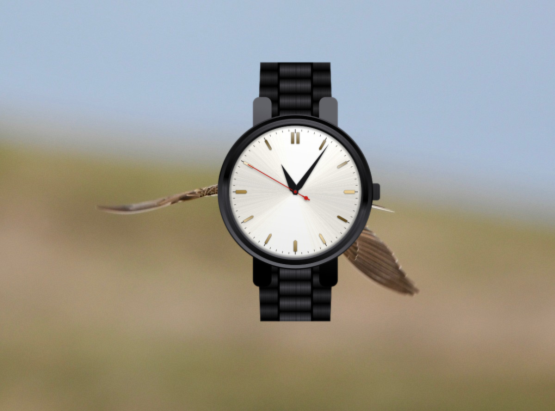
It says **11:05:50**
